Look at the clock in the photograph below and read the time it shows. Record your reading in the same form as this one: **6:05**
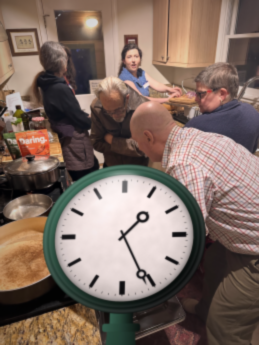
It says **1:26**
